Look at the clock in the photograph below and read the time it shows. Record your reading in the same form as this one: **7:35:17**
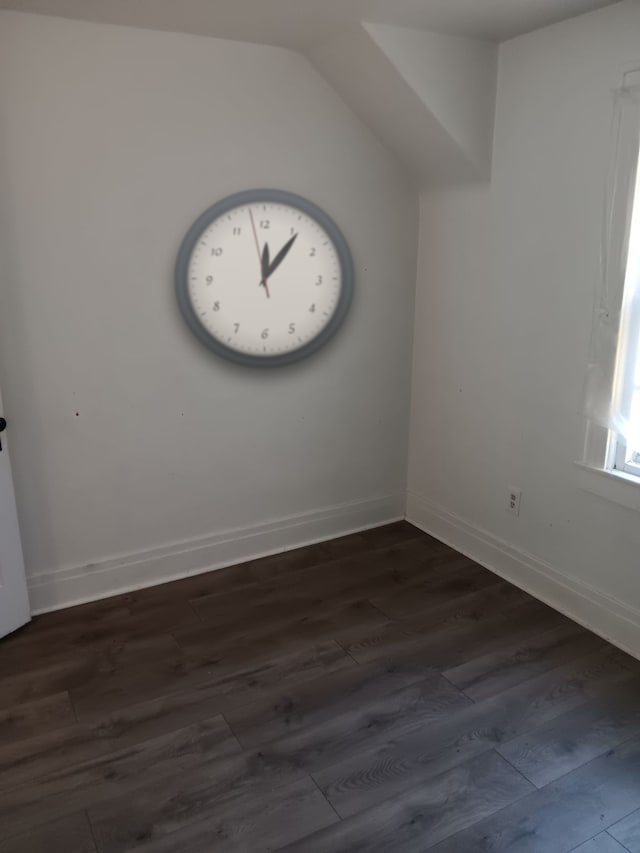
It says **12:05:58**
